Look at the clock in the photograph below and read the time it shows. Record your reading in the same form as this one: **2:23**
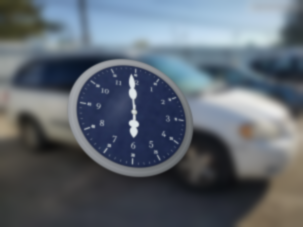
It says **5:59**
